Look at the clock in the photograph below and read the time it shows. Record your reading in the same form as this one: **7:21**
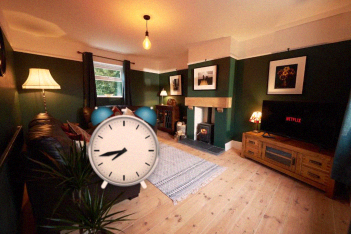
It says **7:43**
